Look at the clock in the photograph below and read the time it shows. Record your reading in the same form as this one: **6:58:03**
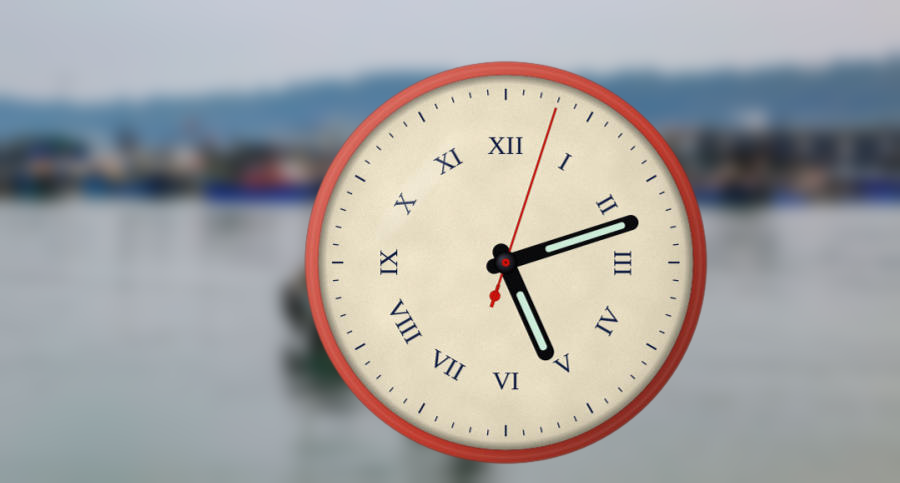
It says **5:12:03**
